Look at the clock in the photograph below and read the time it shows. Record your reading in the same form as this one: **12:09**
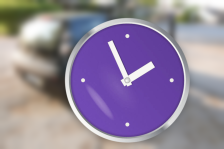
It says **1:56**
